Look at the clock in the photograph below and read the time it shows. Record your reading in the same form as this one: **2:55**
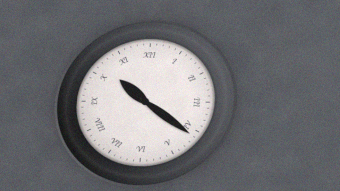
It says **10:21**
